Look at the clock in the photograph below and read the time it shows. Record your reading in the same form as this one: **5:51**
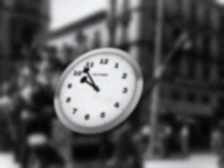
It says **9:53**
